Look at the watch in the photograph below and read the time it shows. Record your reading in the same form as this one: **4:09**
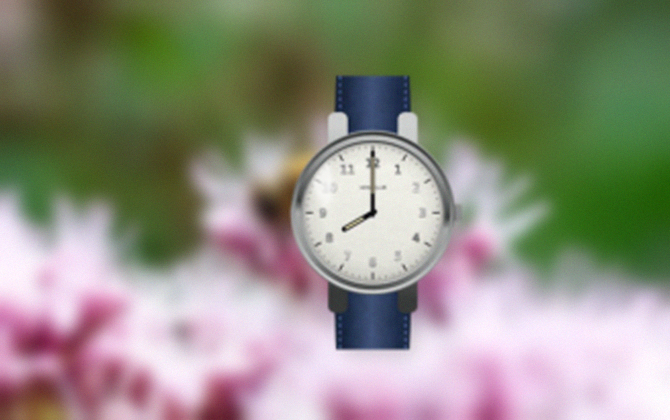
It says **8:00**
